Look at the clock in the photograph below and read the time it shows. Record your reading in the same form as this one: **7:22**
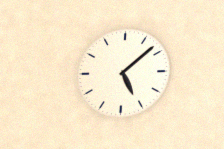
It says **5:08**
